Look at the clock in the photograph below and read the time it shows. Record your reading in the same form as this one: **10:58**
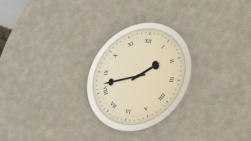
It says **1:42**
